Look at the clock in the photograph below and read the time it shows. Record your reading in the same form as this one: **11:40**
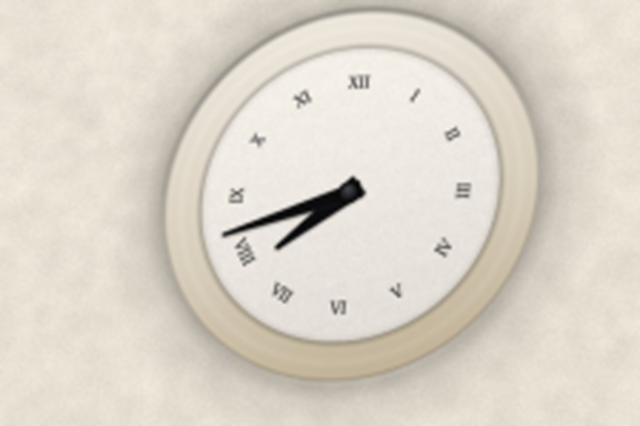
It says **7:42**
